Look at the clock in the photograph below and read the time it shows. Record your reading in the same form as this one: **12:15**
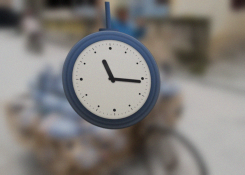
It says **11:16**
